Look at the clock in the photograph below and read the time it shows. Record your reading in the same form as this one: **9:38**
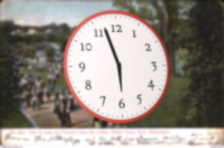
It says **5:57**
